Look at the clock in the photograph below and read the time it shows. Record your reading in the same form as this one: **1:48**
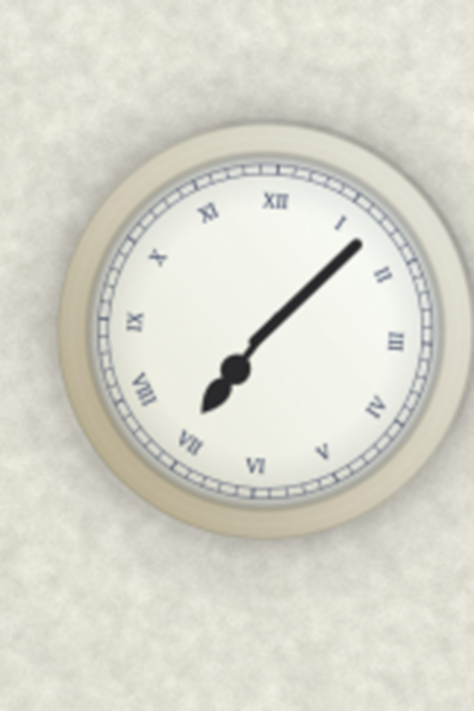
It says **7:07**
